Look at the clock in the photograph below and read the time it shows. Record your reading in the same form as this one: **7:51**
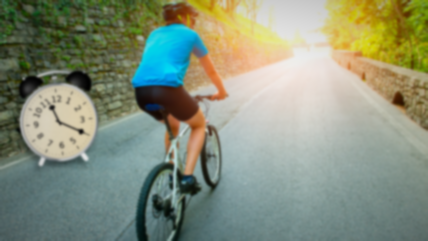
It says **11:20**
